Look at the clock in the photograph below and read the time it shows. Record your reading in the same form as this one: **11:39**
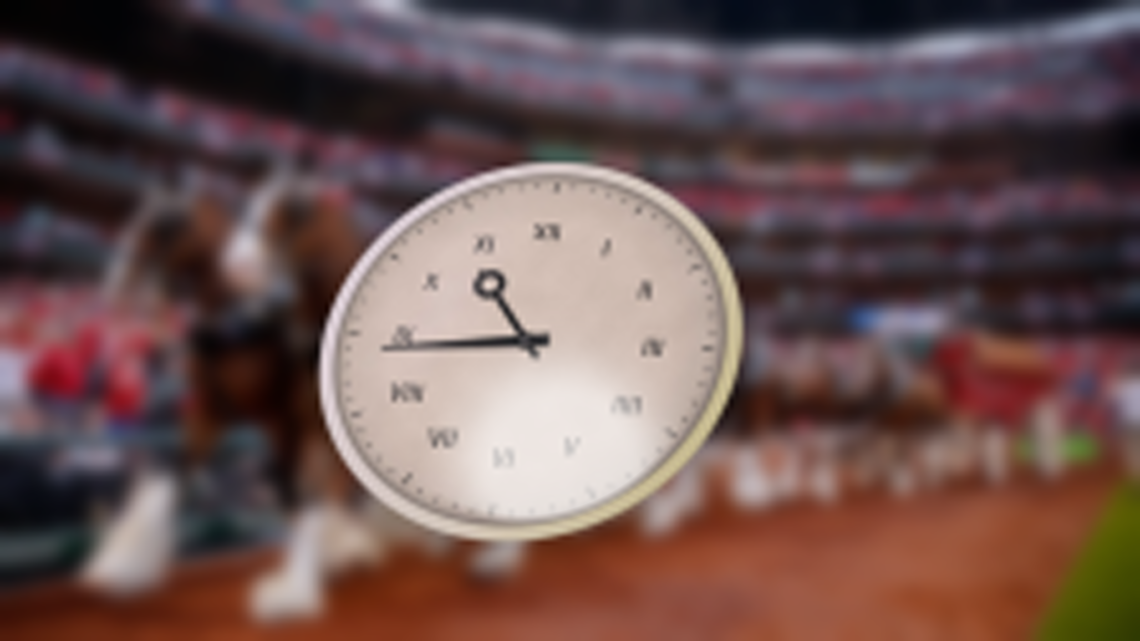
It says **10:44**
